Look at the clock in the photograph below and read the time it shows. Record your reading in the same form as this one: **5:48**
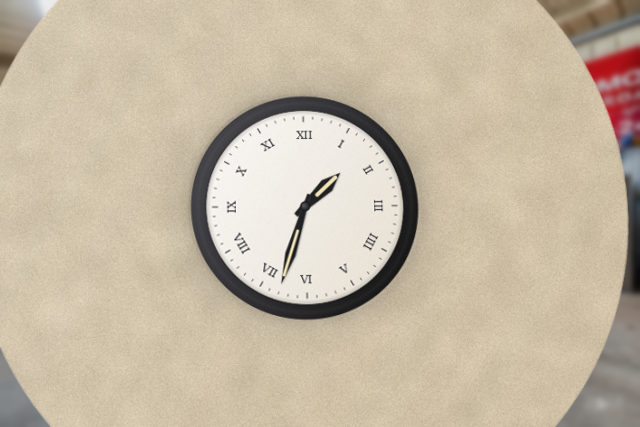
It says **1:33**
